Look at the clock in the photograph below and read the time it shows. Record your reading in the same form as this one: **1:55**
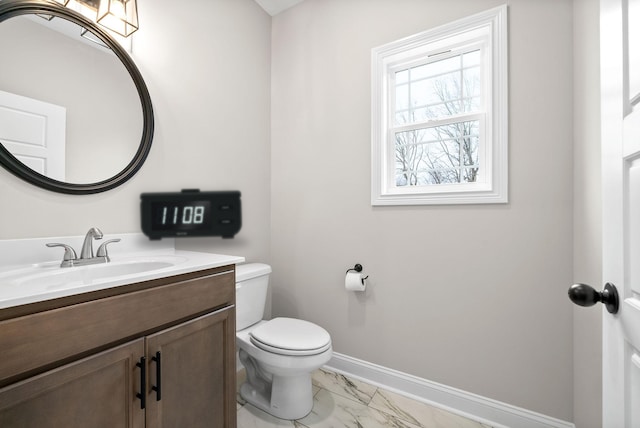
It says **11:08**
